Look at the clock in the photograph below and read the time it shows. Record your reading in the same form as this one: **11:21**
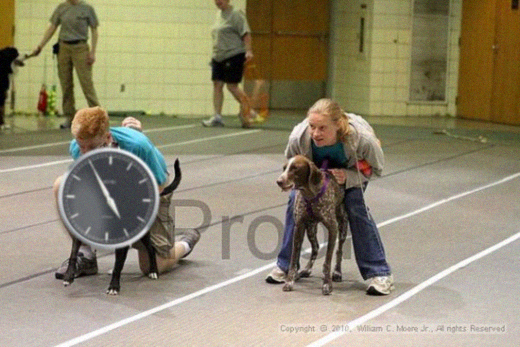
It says **4:55**
